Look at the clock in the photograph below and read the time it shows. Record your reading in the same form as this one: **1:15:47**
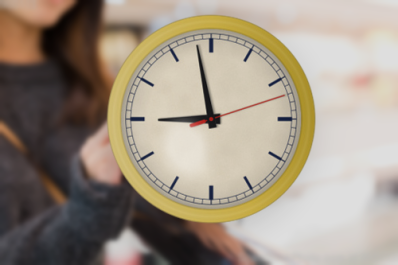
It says **8:58:12**
